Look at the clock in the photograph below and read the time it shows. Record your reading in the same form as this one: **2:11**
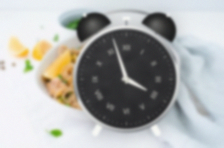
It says **3:57**
